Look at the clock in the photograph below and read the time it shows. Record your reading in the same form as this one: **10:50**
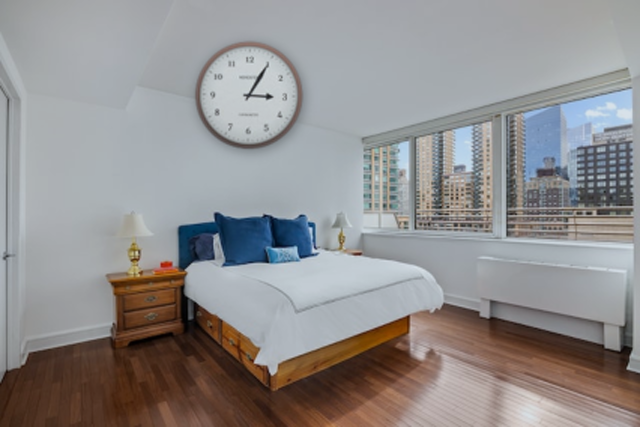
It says **3:05**
